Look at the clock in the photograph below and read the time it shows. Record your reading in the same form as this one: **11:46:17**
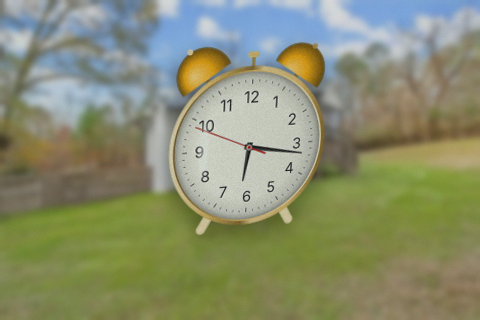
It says **6:16:49**
